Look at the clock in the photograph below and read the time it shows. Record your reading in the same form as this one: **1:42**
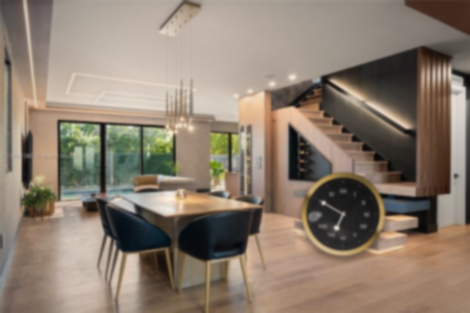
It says **6:50**
